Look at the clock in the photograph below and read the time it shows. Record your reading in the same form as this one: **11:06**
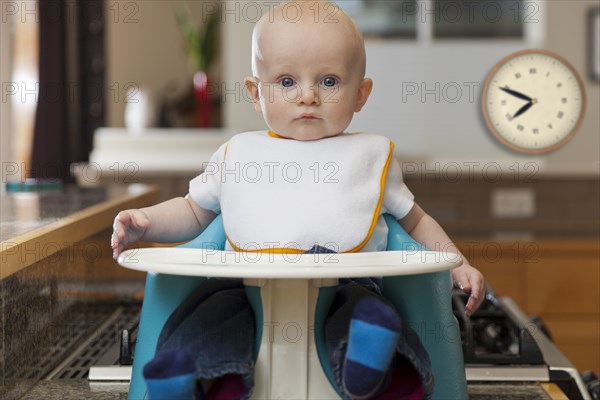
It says **7:49**
